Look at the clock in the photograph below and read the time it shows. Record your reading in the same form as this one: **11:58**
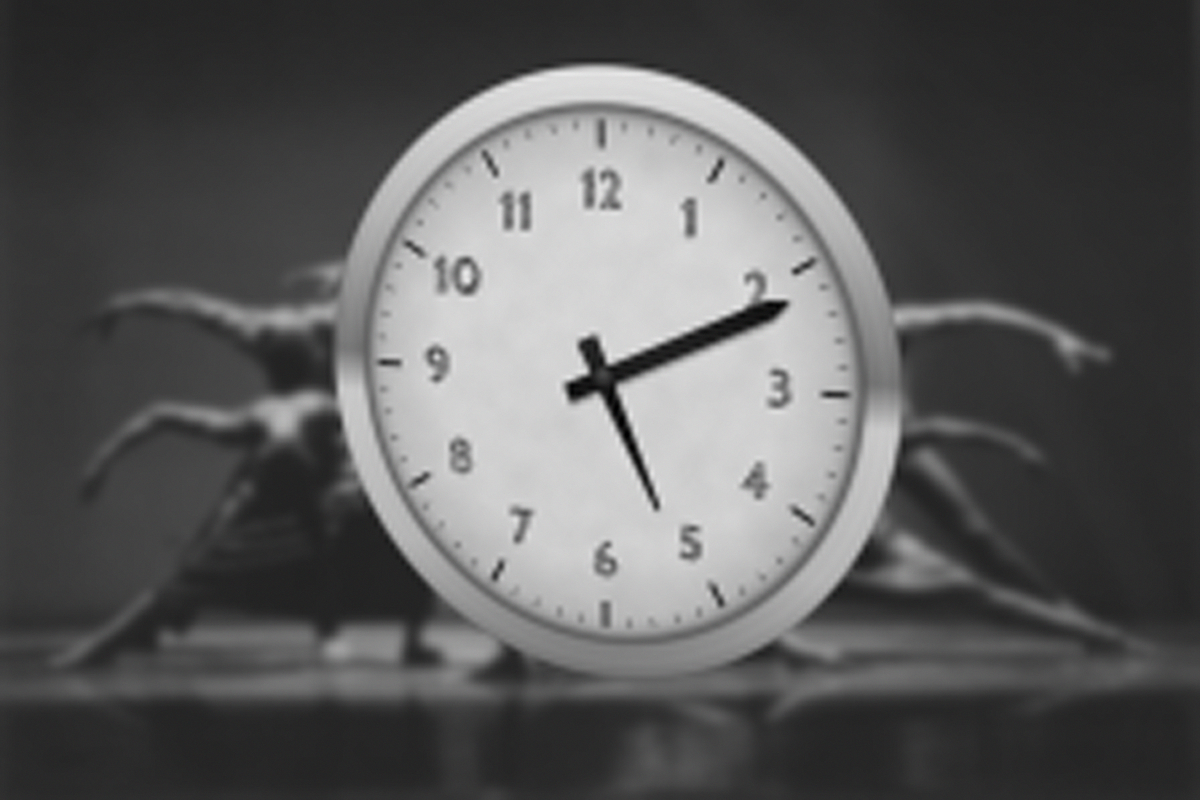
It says **5:11**
